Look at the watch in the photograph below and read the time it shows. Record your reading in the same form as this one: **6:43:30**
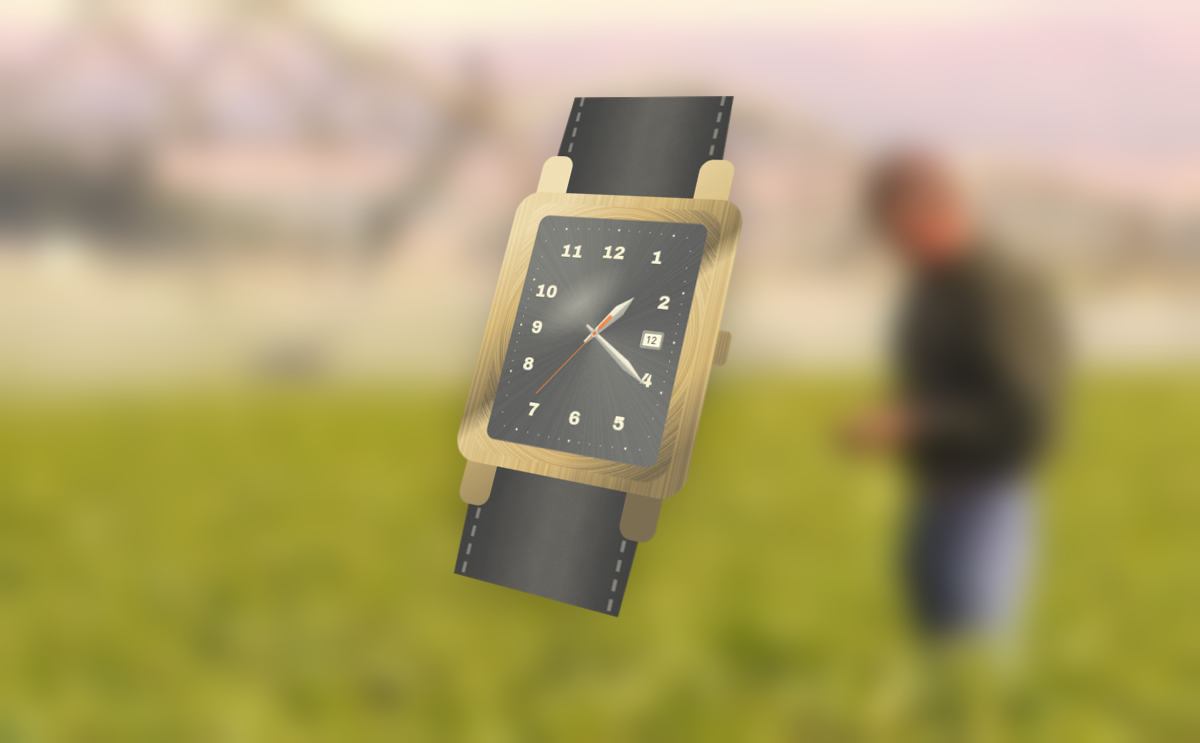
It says **1:20:36**
